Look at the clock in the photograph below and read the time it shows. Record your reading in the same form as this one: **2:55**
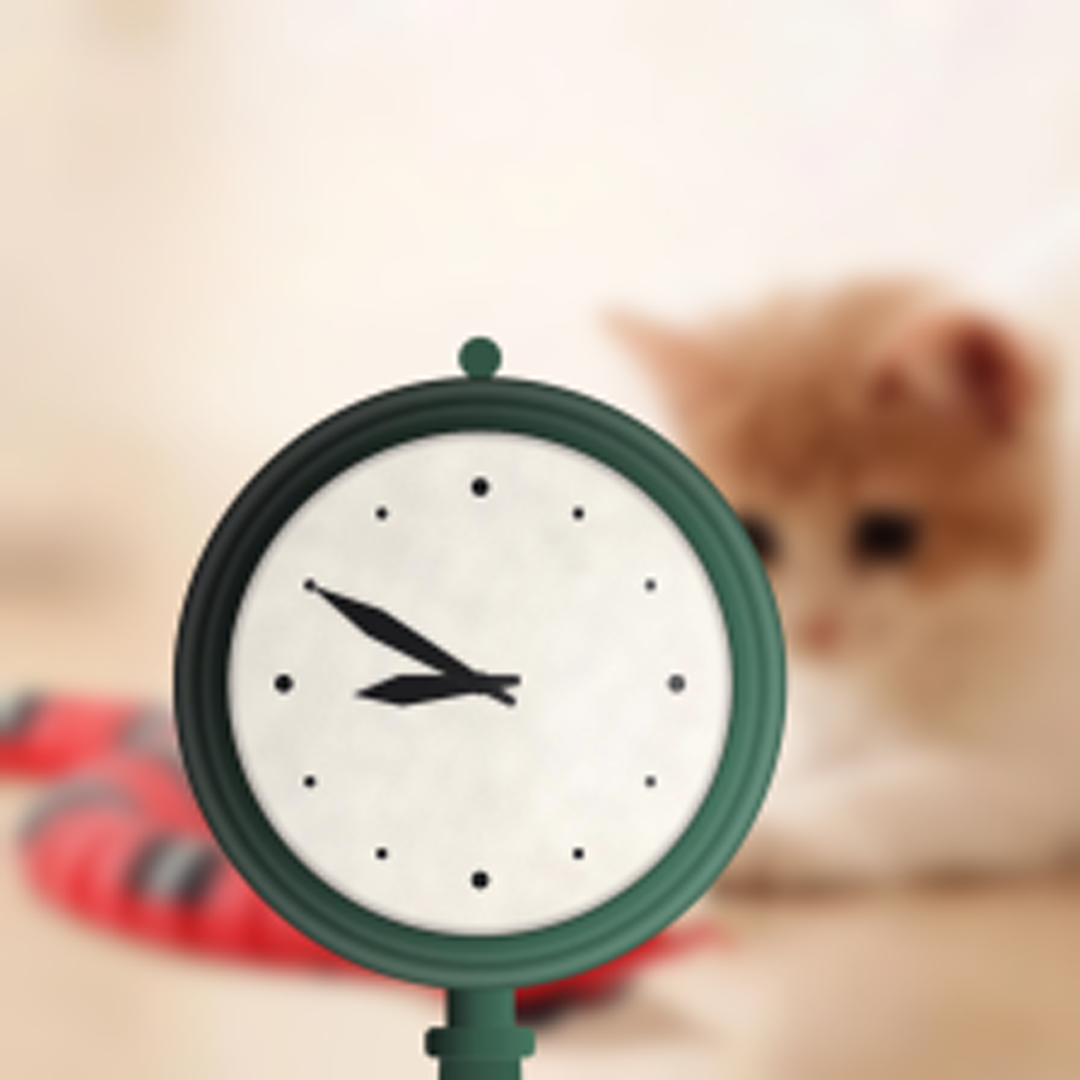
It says **8:50**
